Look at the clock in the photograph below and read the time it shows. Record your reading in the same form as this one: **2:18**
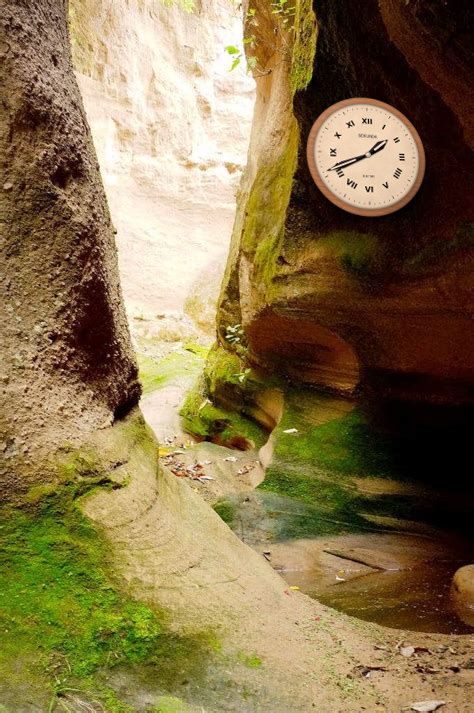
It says **1:41**
